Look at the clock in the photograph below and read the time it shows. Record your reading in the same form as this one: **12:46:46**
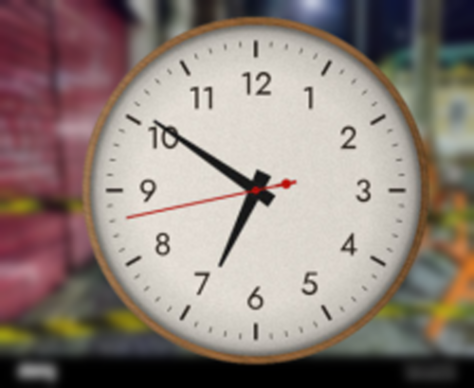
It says **6:50:43**
